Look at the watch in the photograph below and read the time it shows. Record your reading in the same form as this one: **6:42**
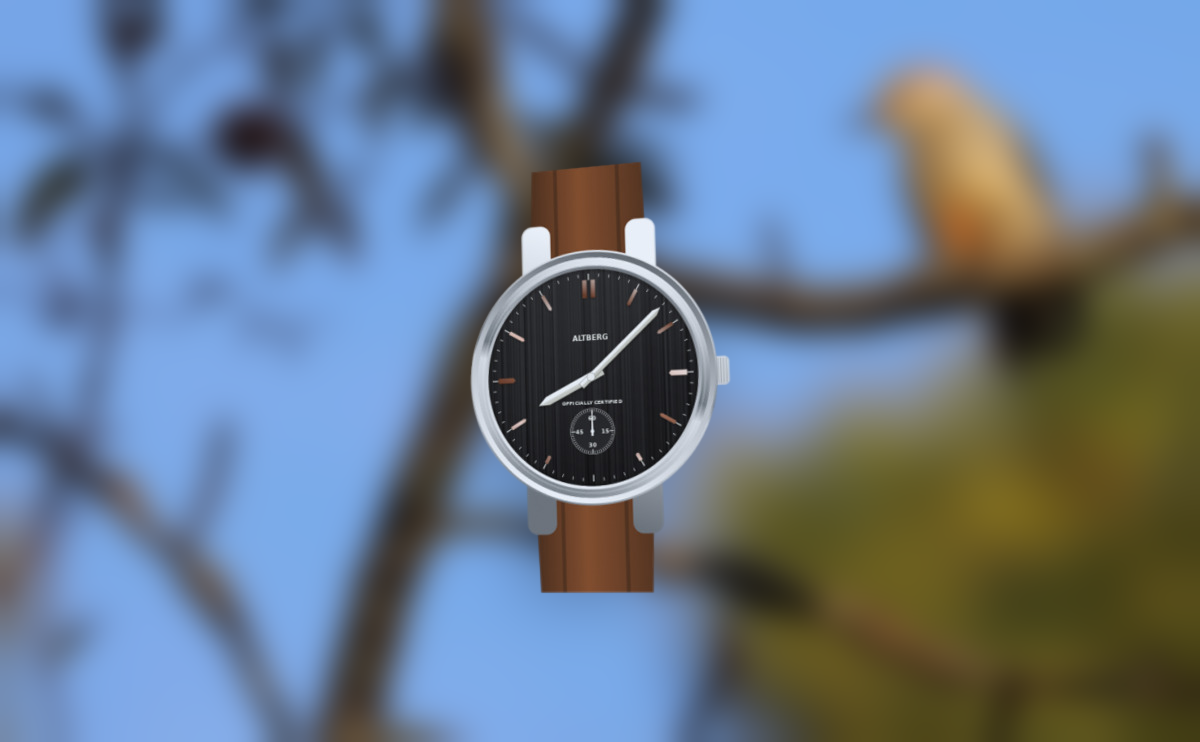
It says **8:08**
